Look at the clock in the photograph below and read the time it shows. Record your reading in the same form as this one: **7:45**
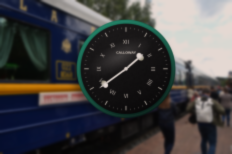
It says **1:39**
